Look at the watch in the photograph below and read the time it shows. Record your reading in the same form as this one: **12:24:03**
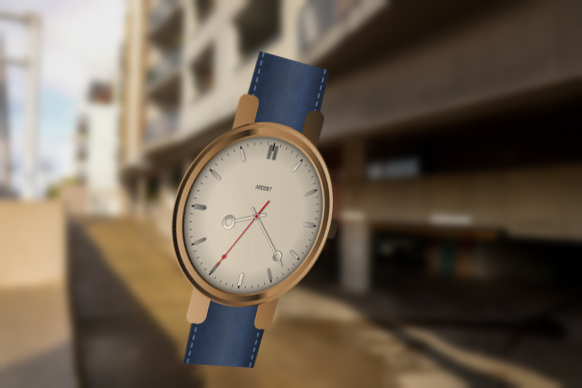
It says **8:22:35**
